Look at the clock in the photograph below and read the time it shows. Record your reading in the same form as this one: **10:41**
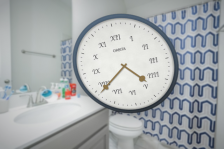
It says **4:39**
